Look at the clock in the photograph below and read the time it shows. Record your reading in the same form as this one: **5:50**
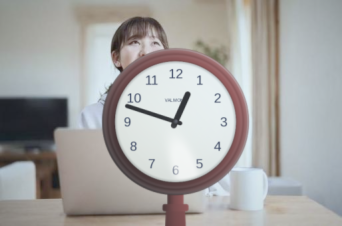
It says **12:48**
